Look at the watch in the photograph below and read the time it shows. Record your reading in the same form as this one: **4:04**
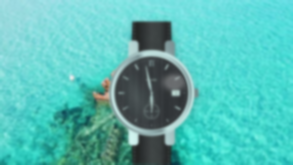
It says **5:58**
